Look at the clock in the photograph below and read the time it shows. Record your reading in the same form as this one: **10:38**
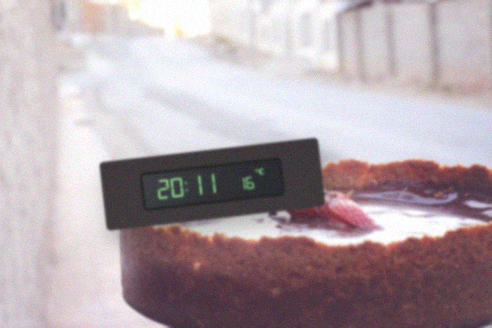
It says **20:11**
